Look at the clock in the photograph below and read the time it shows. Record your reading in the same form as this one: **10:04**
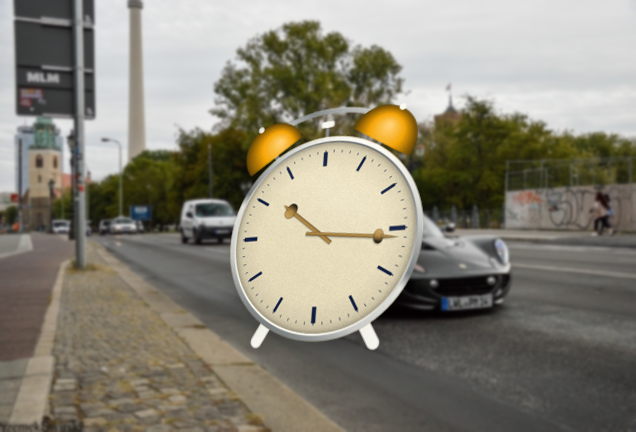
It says **10:16**
